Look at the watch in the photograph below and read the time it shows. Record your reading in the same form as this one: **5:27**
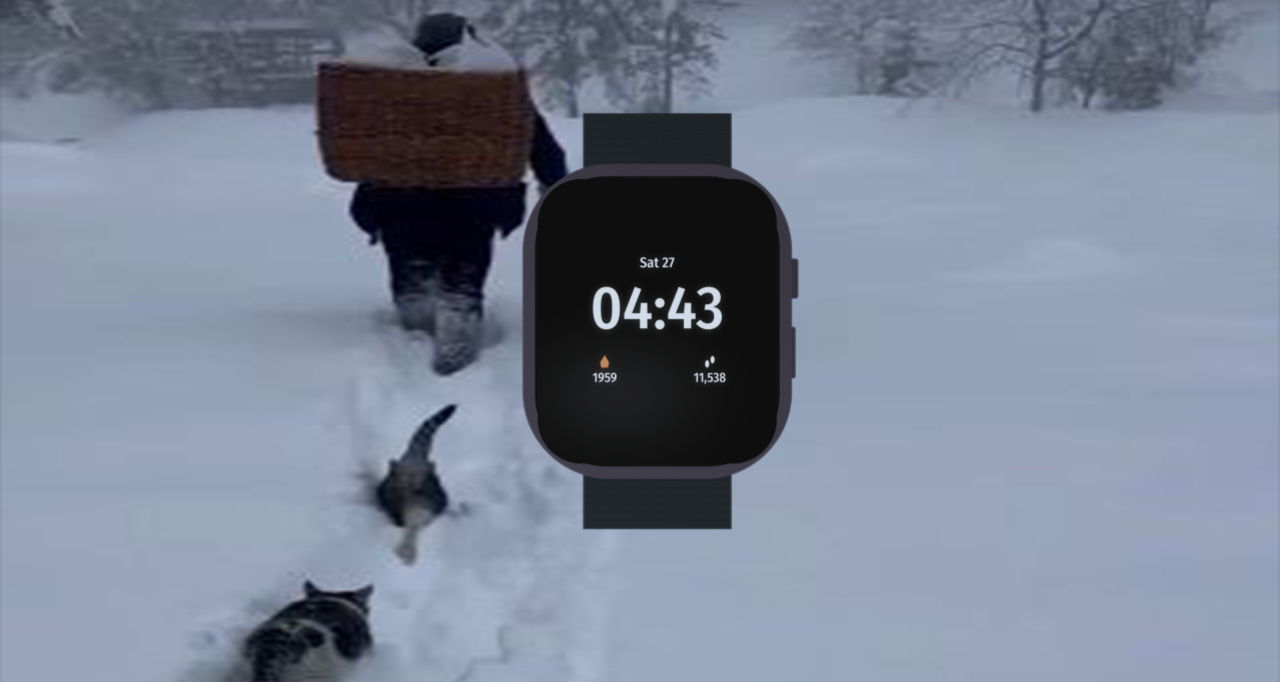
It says **4:43**
